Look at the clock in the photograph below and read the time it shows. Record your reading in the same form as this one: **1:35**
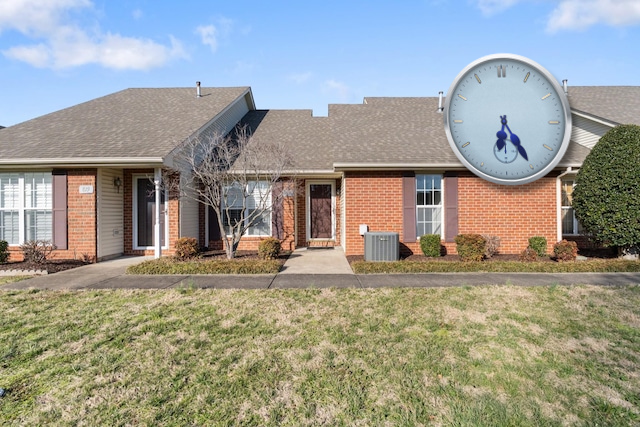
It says **6:25**
